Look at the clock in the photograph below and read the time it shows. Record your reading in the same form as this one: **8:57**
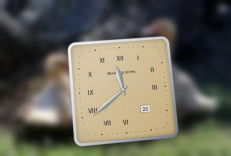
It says **11:39**
